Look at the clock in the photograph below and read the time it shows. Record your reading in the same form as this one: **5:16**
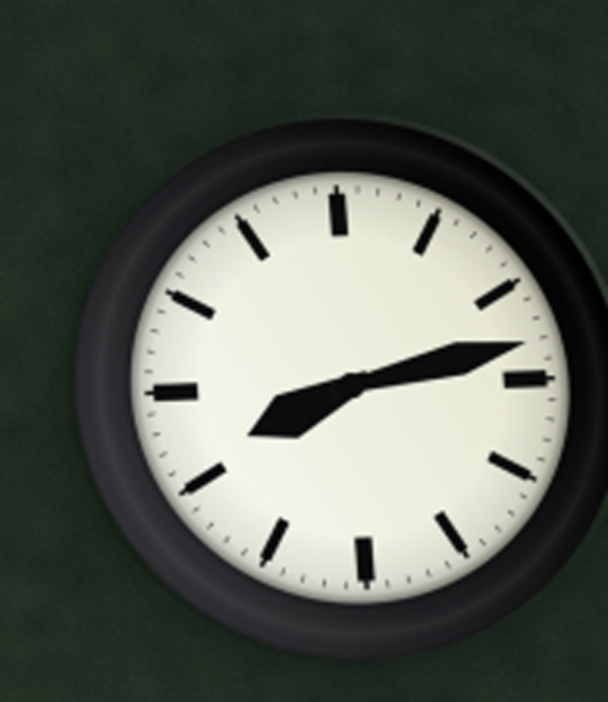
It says **8:13**
